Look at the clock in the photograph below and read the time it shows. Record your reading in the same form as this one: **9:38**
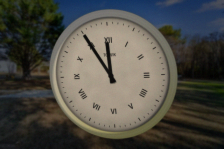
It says **11:55**
